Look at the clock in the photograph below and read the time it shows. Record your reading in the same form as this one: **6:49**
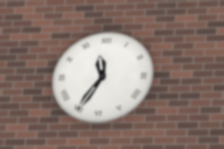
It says **11:35**
